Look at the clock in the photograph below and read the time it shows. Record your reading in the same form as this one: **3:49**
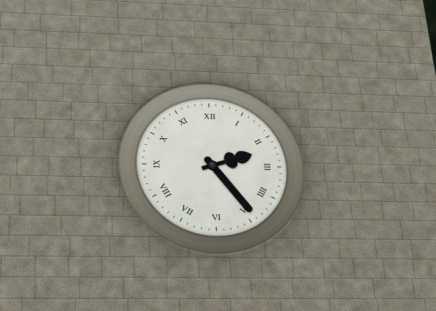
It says **2:24**
